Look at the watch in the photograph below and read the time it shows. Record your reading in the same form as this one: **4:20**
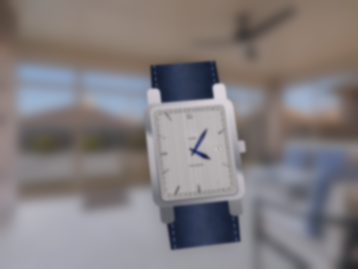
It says **4:06**
